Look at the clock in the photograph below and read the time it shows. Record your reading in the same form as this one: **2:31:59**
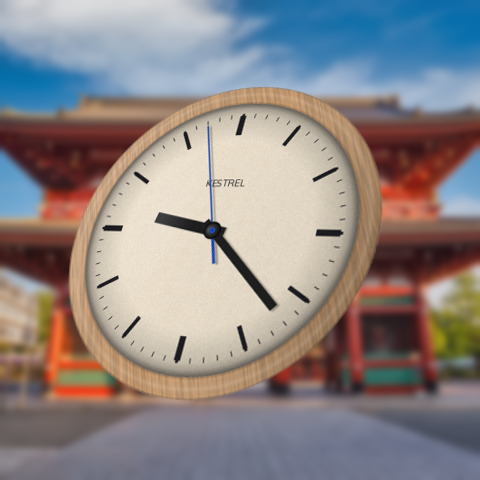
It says **9:21:57**
